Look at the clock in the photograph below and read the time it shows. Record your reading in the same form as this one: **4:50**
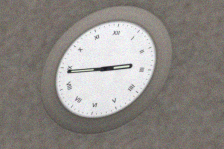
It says **2:44**
